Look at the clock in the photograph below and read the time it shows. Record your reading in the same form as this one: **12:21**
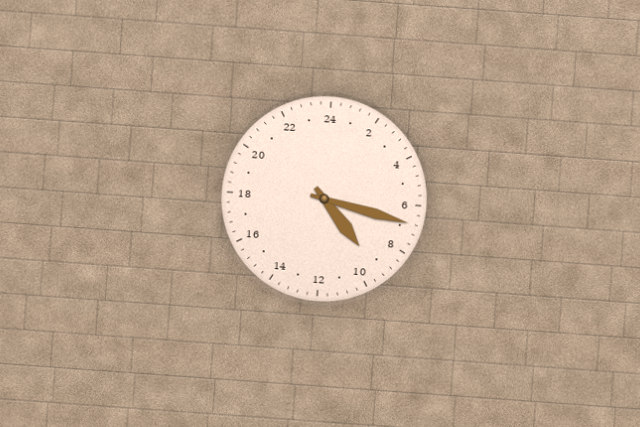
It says **9:17**
